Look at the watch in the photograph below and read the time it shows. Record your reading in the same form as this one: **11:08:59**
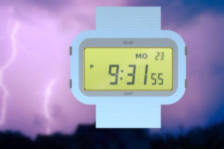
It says **9:31:55**
